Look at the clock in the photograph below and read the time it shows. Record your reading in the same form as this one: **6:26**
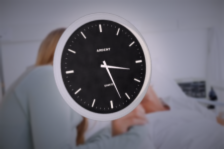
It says **3:27**
